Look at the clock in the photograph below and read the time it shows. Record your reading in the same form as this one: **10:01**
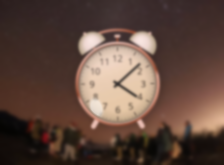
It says **4:08**
